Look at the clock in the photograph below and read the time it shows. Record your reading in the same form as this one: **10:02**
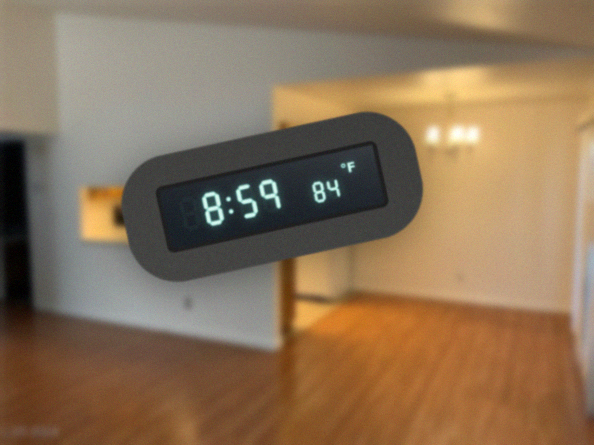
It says **8:59**
